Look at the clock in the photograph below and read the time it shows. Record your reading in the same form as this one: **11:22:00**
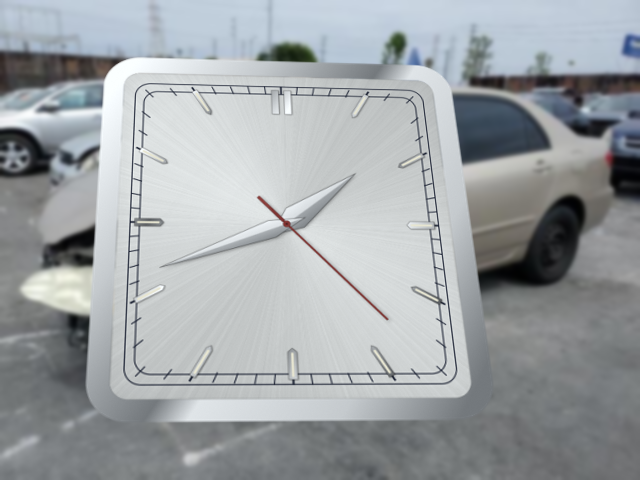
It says **1:41:23**
